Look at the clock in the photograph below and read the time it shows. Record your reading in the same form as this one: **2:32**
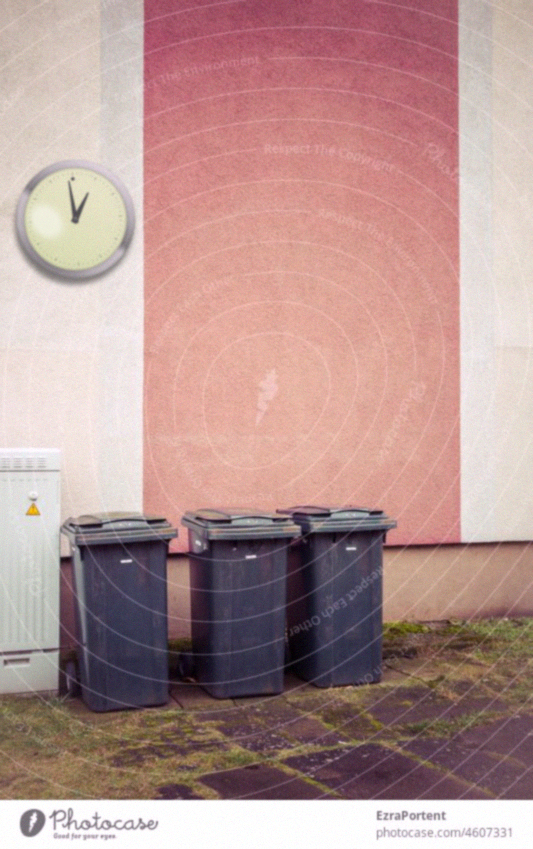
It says **12:59**
